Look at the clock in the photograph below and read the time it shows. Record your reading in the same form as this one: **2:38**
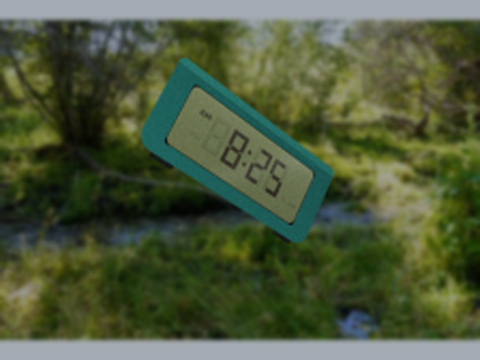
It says **8:25**
